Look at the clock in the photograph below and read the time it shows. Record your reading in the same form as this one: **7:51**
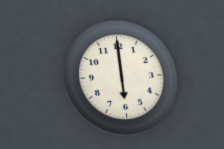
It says **6:00**
